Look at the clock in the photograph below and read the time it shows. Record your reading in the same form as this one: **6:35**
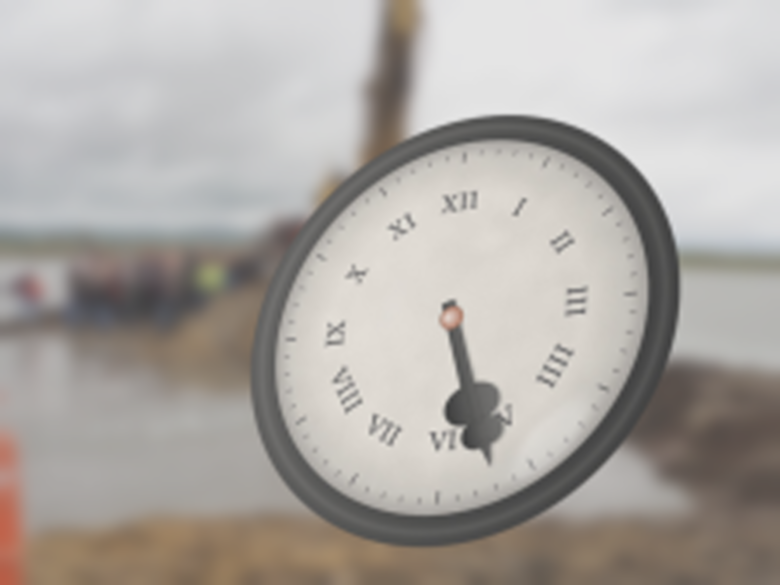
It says **5:27**
